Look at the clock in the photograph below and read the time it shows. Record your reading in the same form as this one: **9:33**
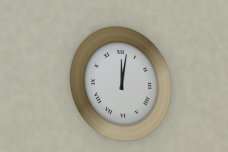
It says **12:02**
